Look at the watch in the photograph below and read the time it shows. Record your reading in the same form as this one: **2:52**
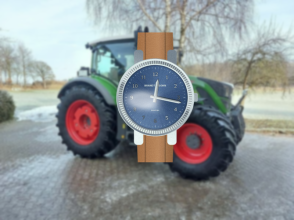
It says **12:17**
